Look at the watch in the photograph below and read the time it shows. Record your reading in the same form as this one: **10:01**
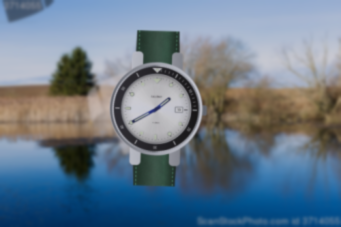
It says **1:40**
